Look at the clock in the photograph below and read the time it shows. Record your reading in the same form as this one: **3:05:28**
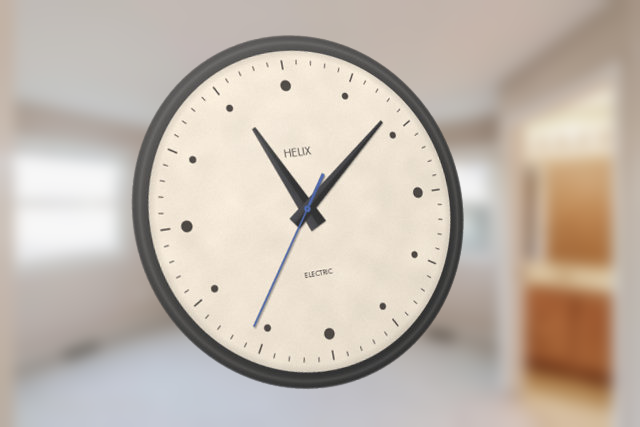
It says **11:08:36**
